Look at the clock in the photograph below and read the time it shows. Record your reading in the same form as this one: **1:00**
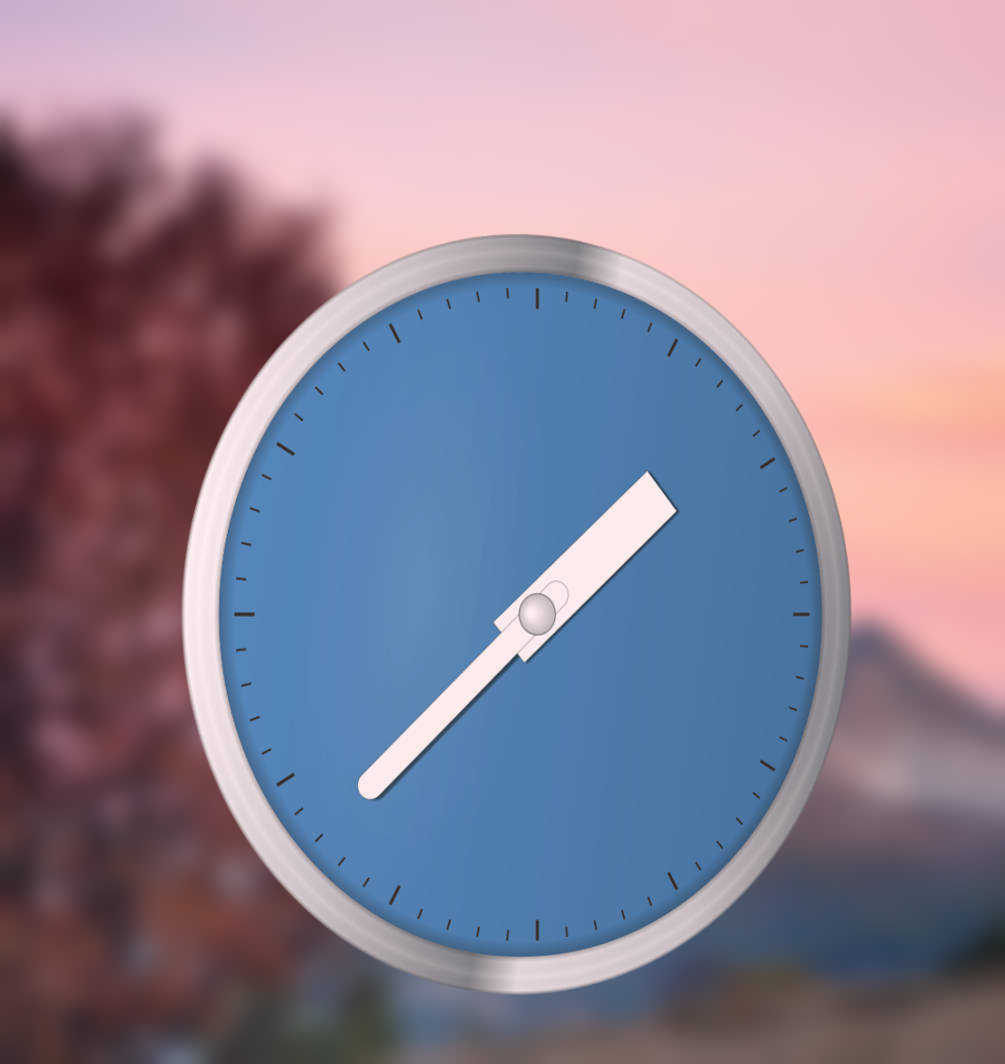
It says **1:38**
